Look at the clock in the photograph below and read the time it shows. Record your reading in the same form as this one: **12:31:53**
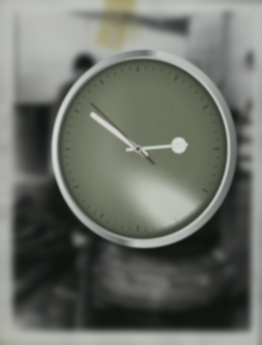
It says **2:50:52**
